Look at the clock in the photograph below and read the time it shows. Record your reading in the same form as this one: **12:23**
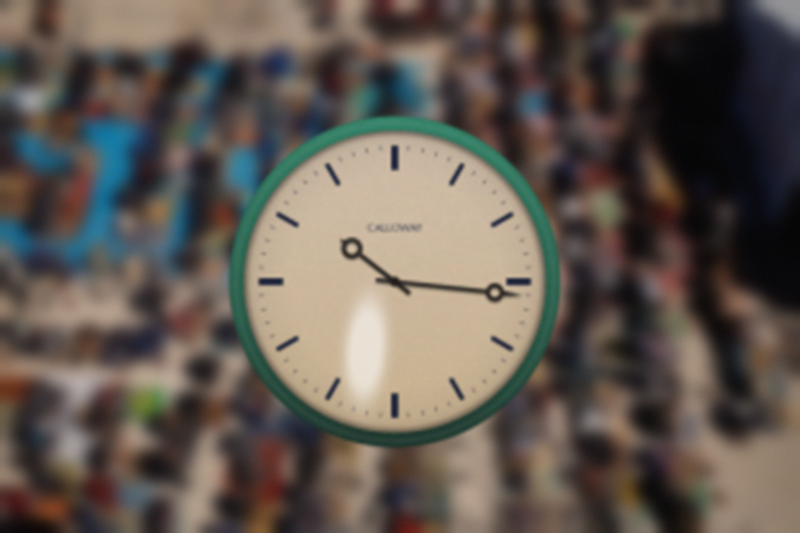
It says **10:16**
